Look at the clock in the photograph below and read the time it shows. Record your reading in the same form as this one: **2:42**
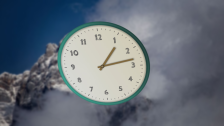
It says **1:13**
